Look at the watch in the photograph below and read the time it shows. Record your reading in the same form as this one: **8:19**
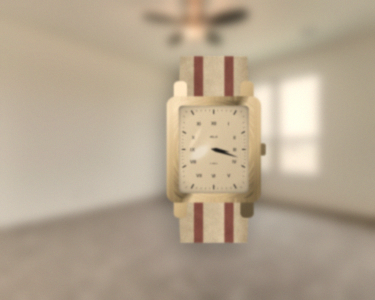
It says **3:18**
